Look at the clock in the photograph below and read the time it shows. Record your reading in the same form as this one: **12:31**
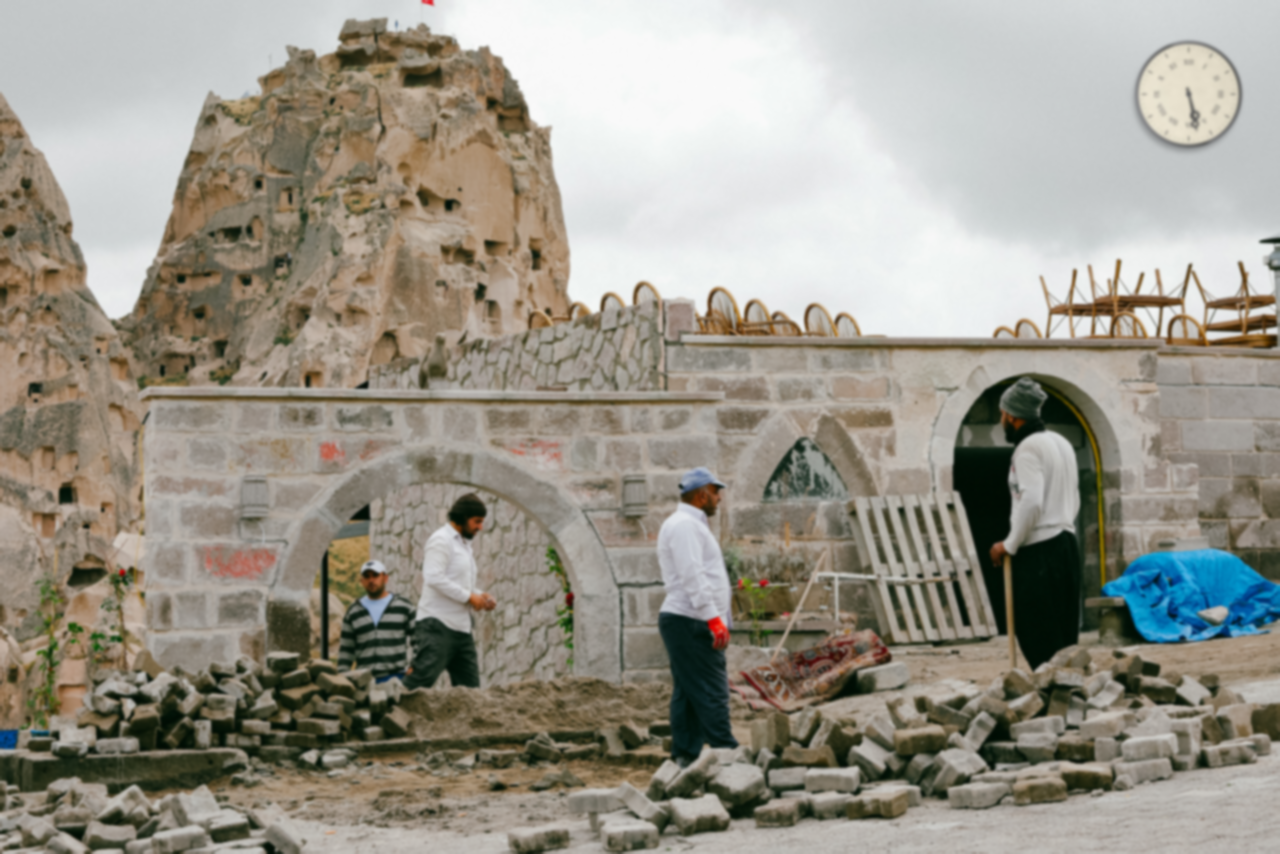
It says **5:28**
